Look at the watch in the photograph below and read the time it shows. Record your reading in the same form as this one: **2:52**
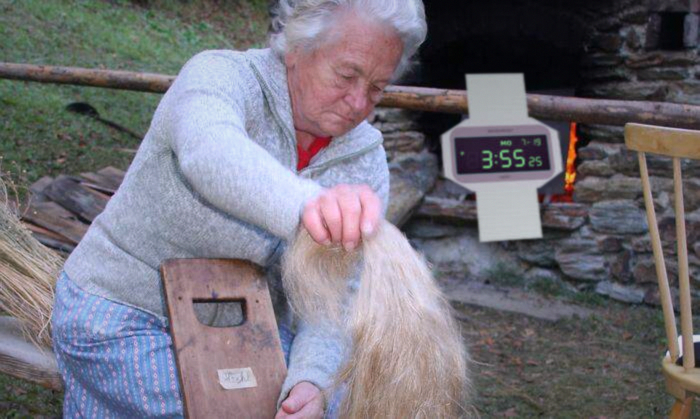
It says **3:55**
